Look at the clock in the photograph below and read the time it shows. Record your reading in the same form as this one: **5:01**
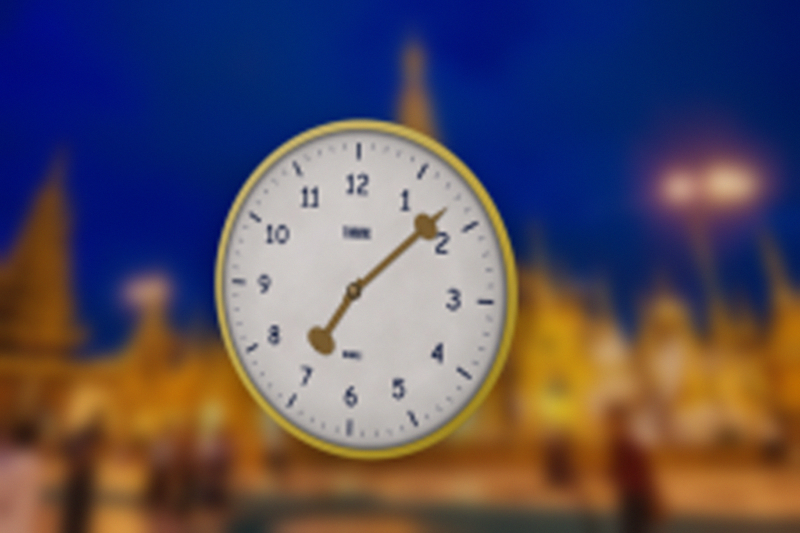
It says **7:08**
